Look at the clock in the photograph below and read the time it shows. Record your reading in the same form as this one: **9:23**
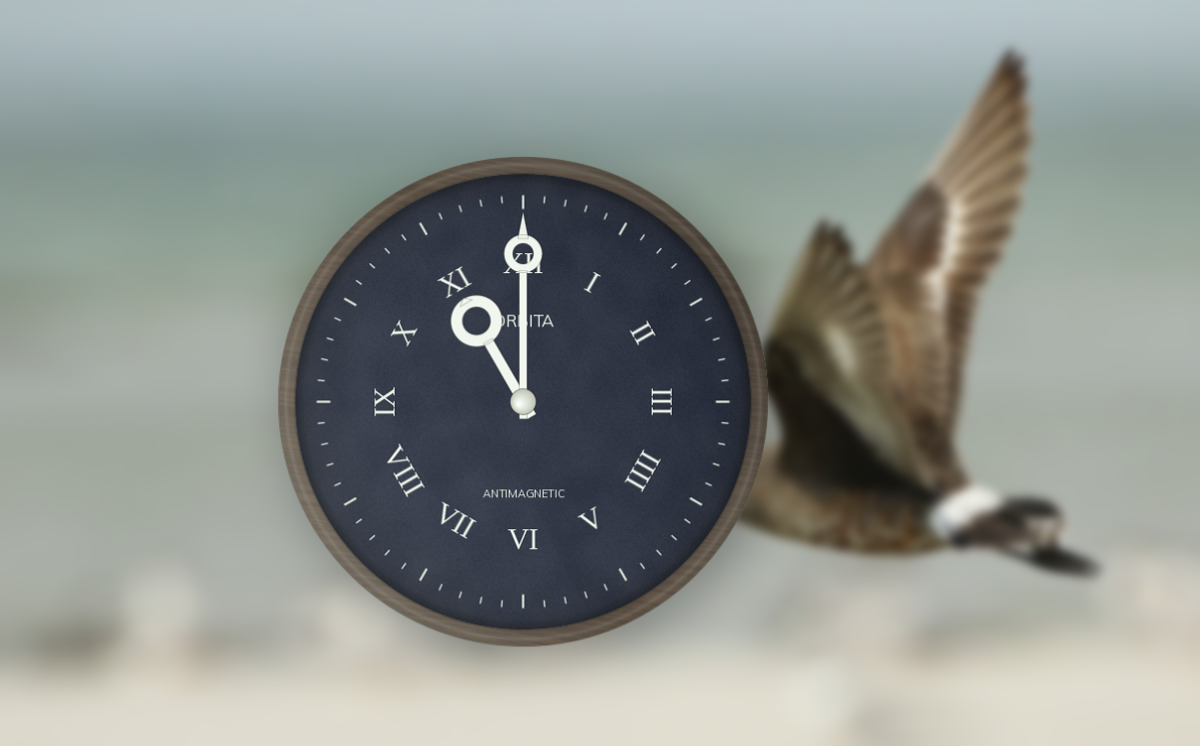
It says **11:00**
